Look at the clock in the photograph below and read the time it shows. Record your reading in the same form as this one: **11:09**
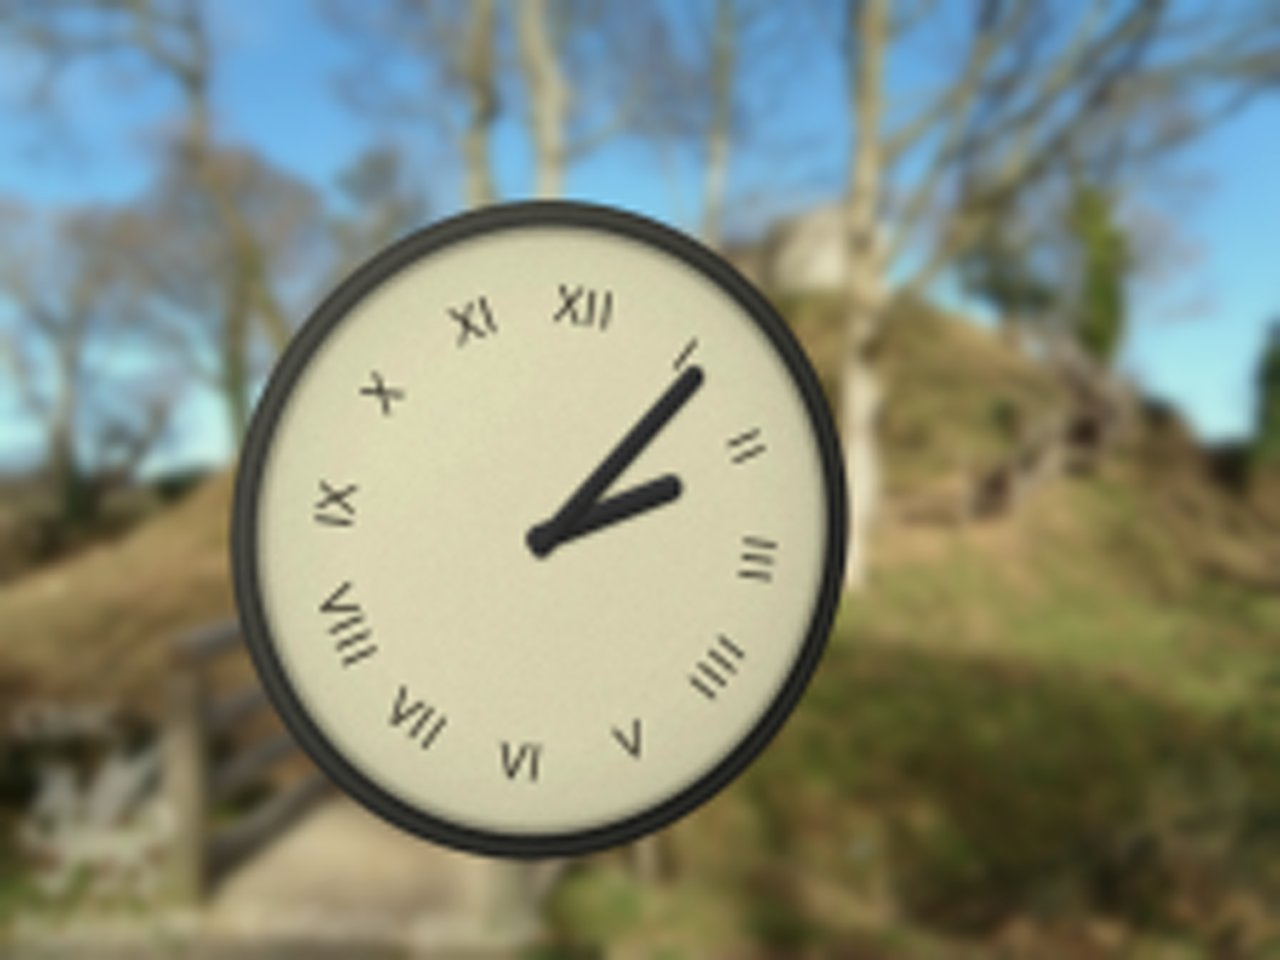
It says **2:06**
